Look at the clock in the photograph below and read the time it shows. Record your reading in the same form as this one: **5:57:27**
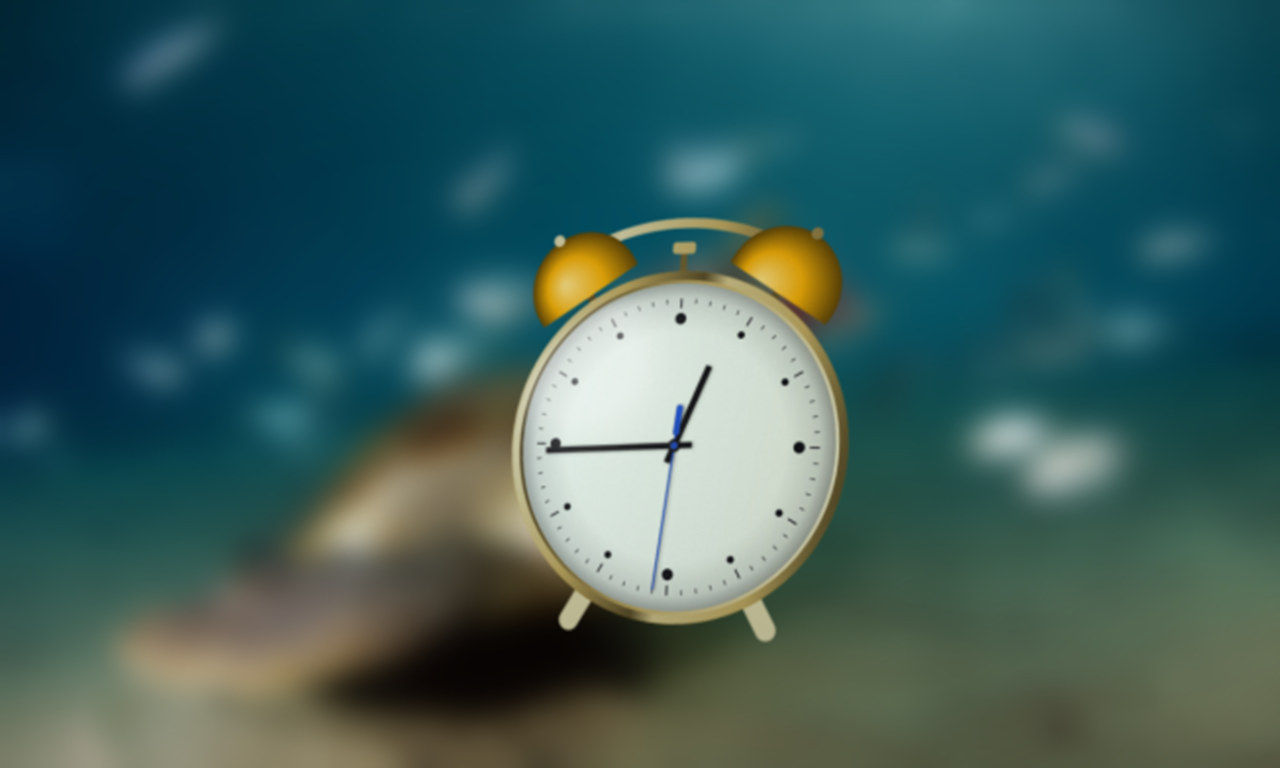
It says **12:44:31**
